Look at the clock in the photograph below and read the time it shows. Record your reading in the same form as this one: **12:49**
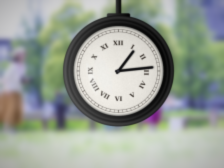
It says **1:14**
